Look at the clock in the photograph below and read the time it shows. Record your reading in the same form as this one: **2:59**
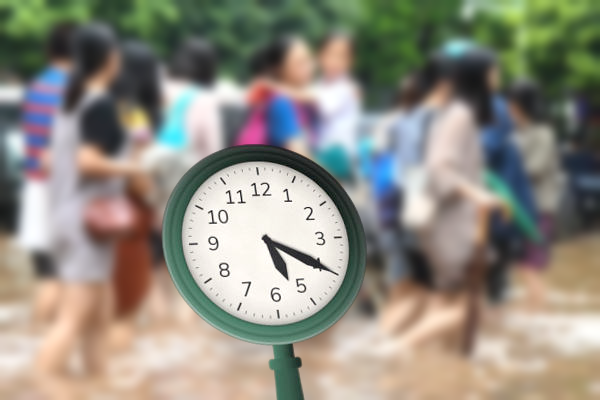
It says **5:20**
